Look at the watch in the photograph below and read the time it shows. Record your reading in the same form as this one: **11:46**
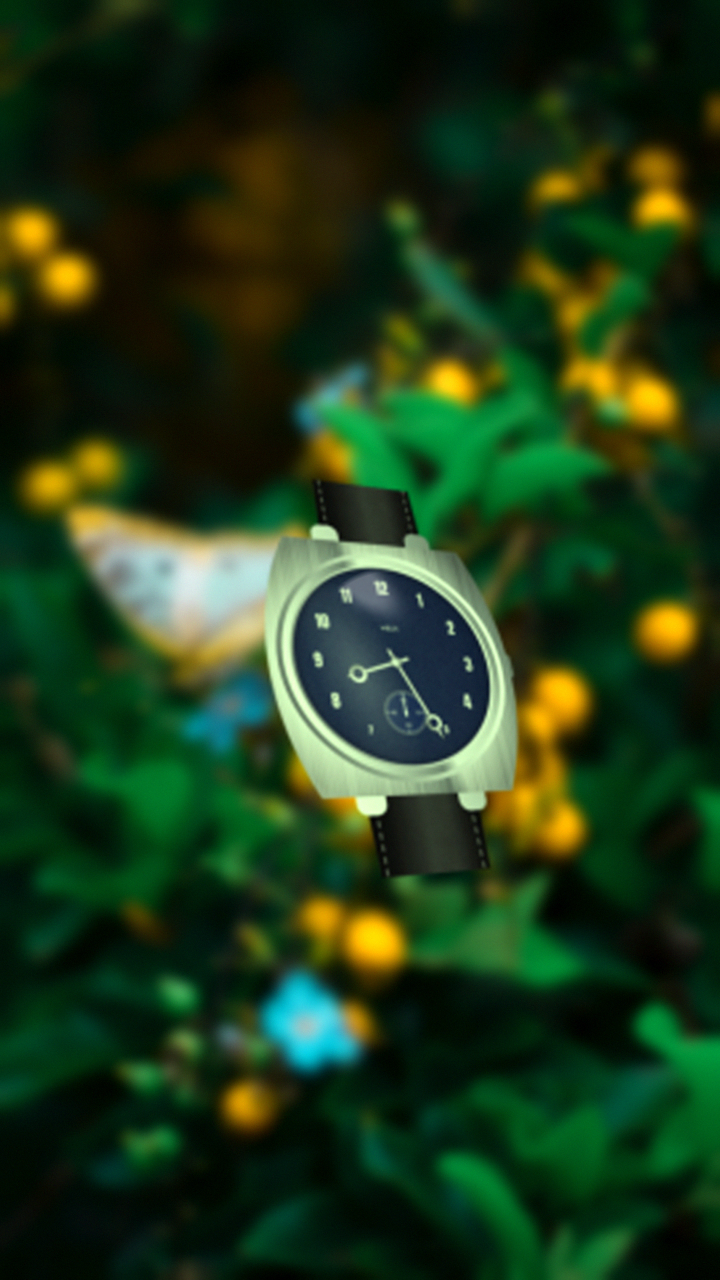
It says **8:26**
